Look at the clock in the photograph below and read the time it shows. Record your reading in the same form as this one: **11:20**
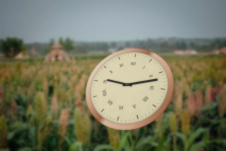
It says **9:12**
